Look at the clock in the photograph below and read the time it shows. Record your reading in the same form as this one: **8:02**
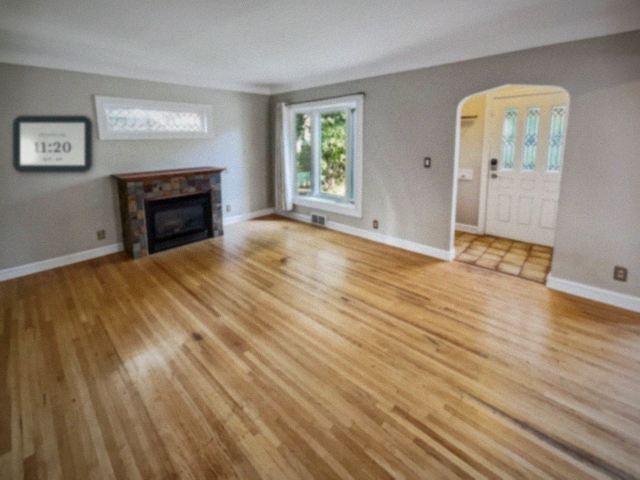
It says **11:20**
